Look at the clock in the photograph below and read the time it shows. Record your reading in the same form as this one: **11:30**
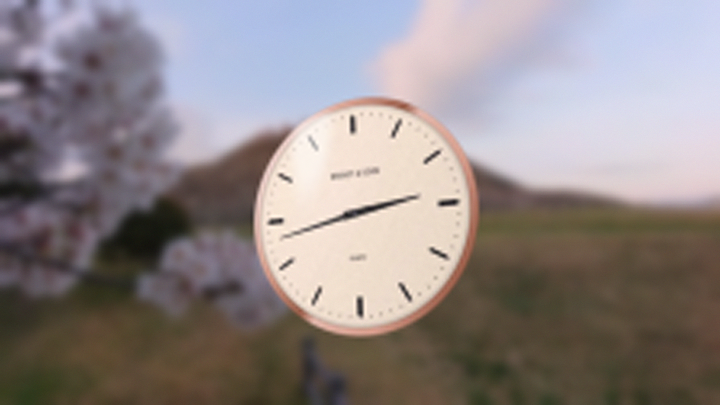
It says **2:43**
